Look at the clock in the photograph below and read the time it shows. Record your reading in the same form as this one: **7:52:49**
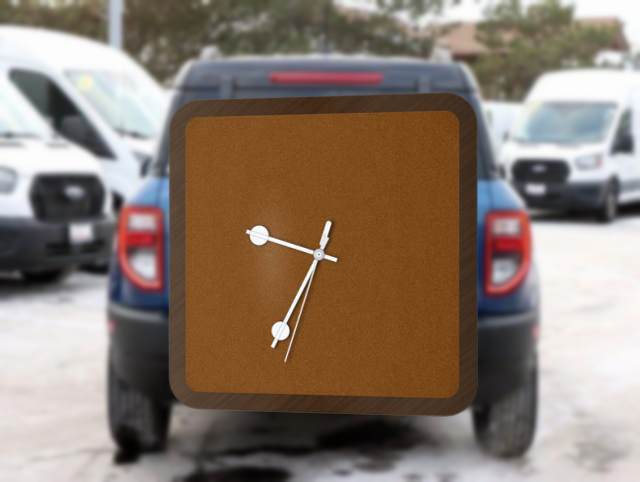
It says **9:34:33**
